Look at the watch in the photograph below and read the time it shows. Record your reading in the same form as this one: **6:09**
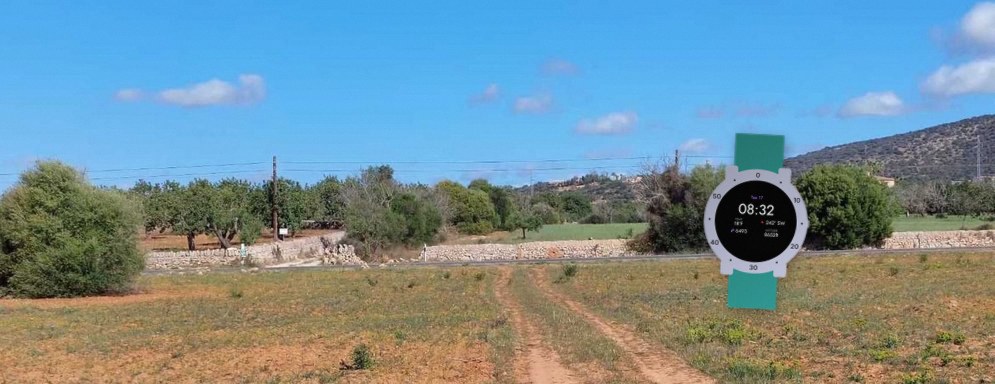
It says **8:32**
